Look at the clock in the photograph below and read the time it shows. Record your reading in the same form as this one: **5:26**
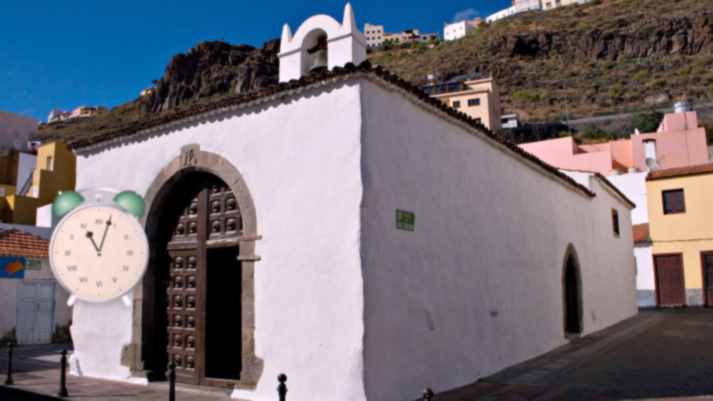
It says **11:03**
